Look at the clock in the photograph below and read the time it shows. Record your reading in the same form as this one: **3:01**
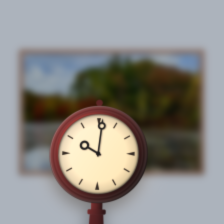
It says **10:01**
